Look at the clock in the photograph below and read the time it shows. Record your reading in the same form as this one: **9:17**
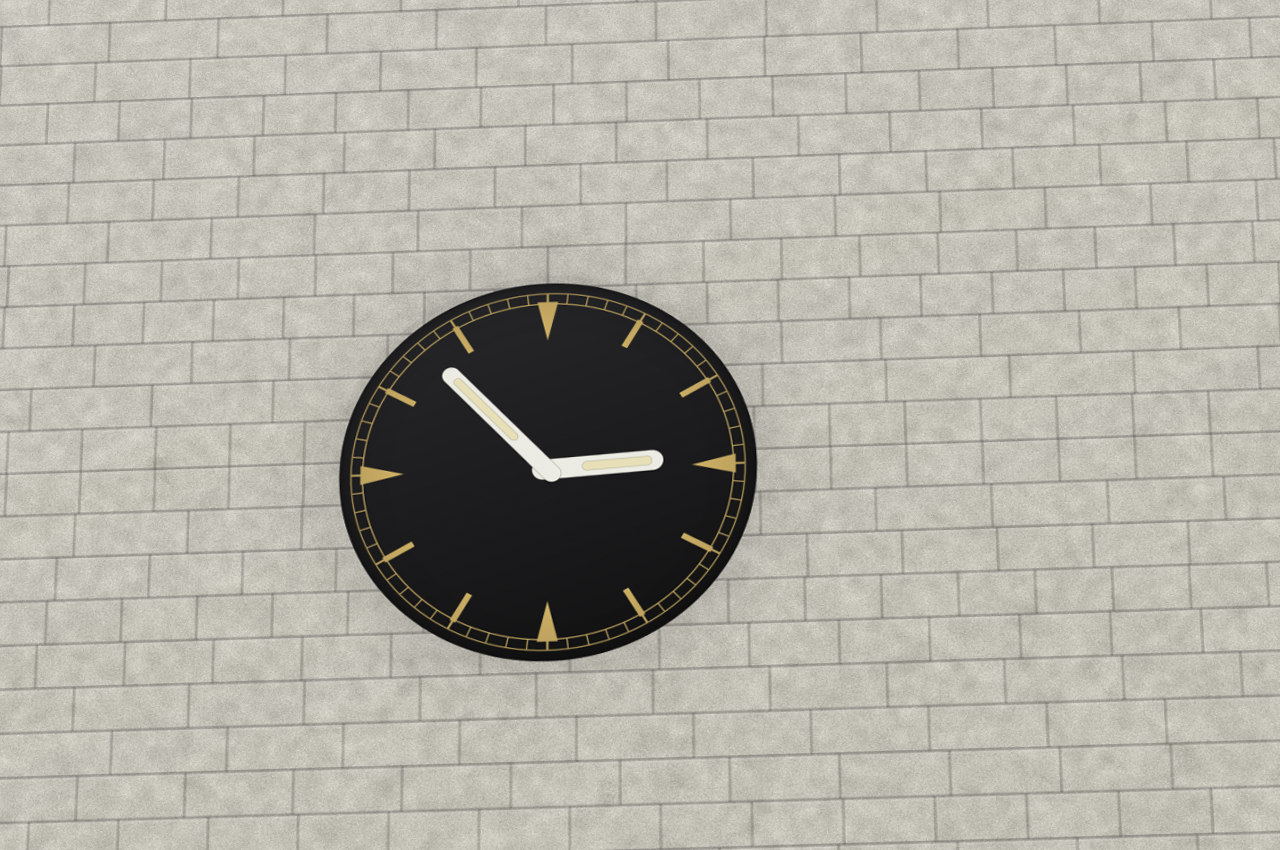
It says **2:53**
